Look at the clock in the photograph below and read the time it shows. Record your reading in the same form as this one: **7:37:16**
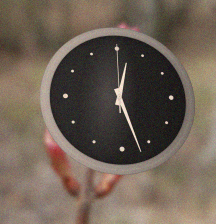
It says **12:27:00**
